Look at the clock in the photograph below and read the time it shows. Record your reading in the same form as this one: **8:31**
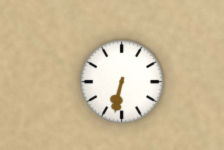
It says **6:32**
